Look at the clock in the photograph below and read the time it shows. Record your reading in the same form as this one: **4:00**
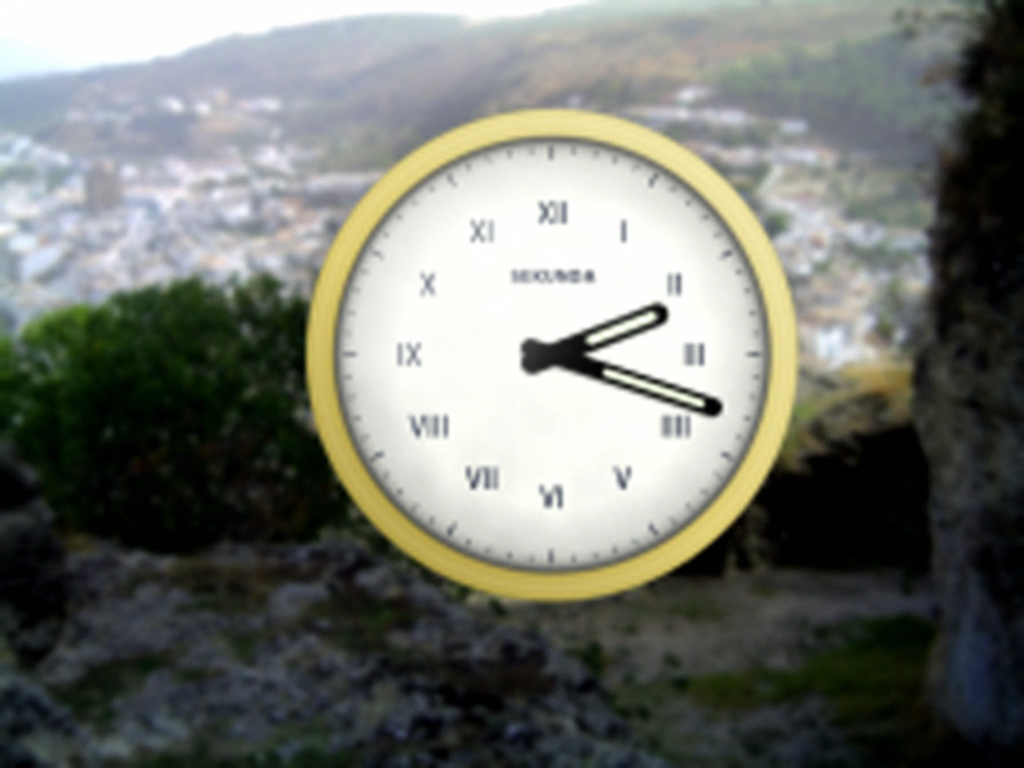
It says **2:18**
